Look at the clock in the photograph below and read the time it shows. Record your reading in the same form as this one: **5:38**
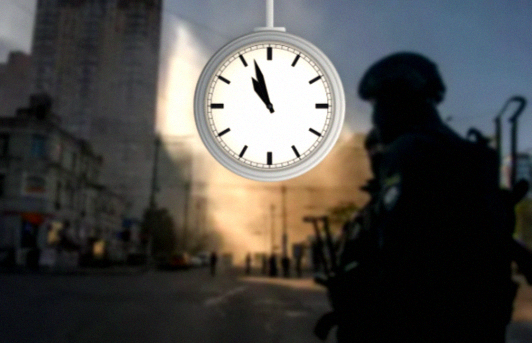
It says **10:57**
